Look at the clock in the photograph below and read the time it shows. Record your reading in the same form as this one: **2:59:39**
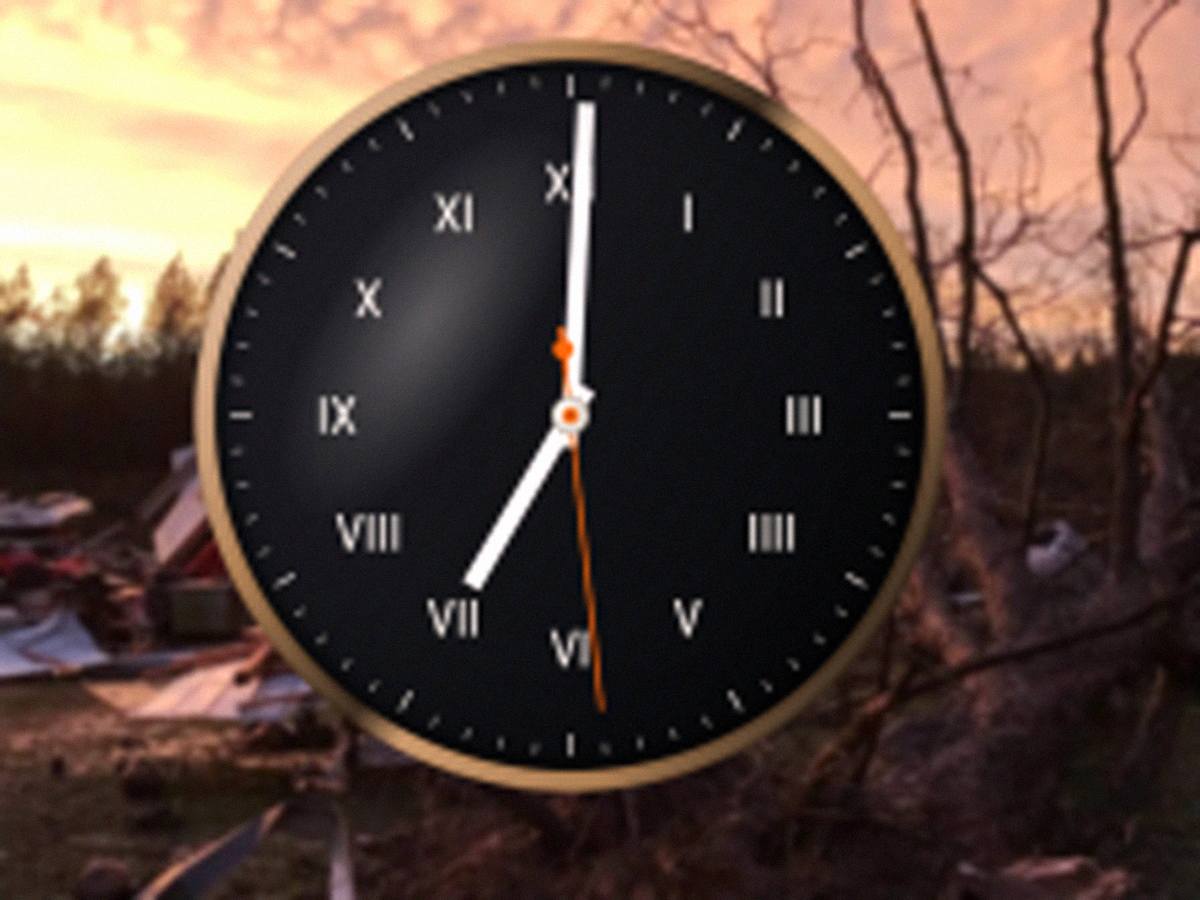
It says **7:00:29**
